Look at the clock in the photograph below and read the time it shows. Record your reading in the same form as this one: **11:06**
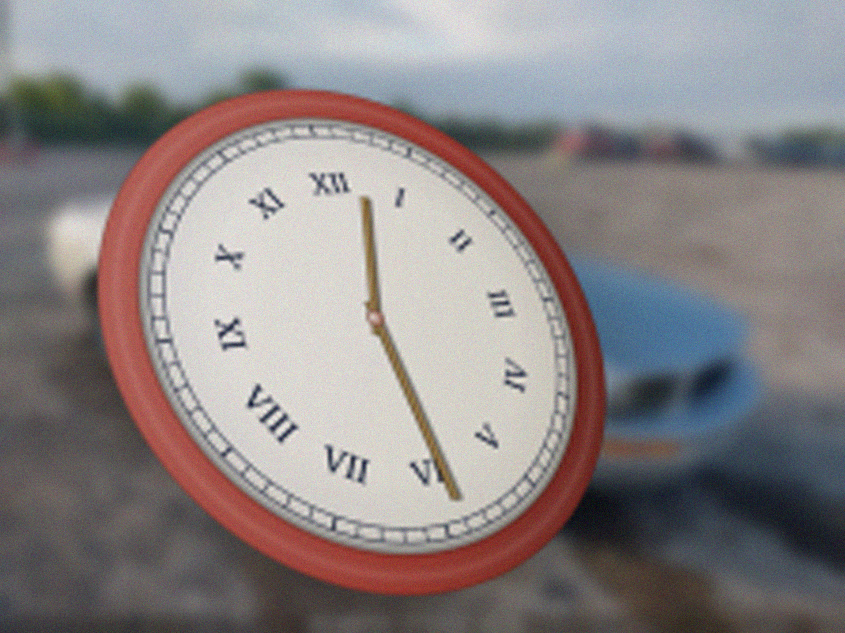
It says **12:29**
